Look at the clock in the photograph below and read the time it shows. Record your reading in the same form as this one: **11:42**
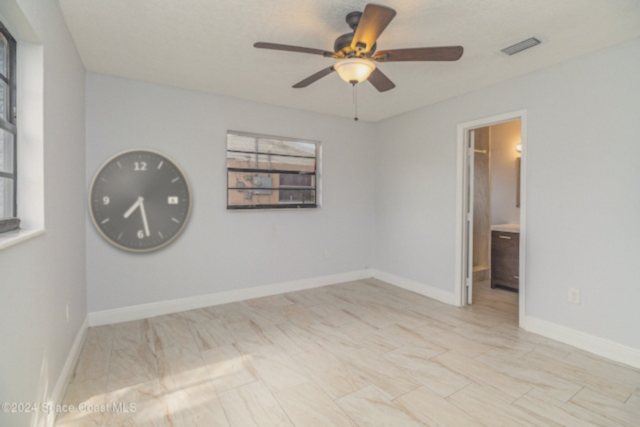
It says **7:28**
